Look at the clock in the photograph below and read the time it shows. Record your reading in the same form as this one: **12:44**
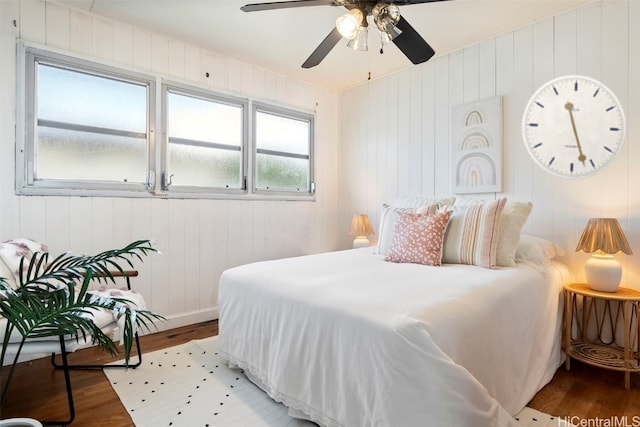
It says **11:27**
